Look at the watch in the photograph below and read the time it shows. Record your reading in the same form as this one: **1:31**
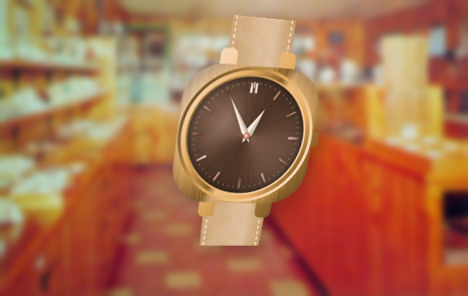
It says **12:55**
